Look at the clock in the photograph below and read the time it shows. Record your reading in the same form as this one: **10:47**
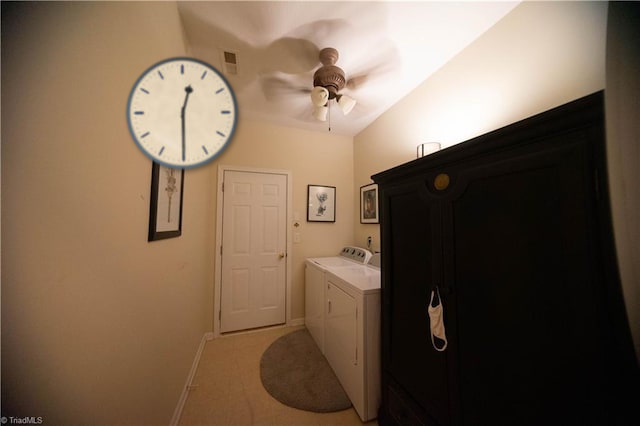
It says **12:30**
